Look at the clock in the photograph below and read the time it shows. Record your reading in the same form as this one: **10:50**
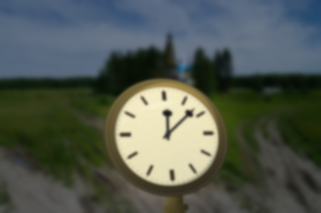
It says **12:08**
